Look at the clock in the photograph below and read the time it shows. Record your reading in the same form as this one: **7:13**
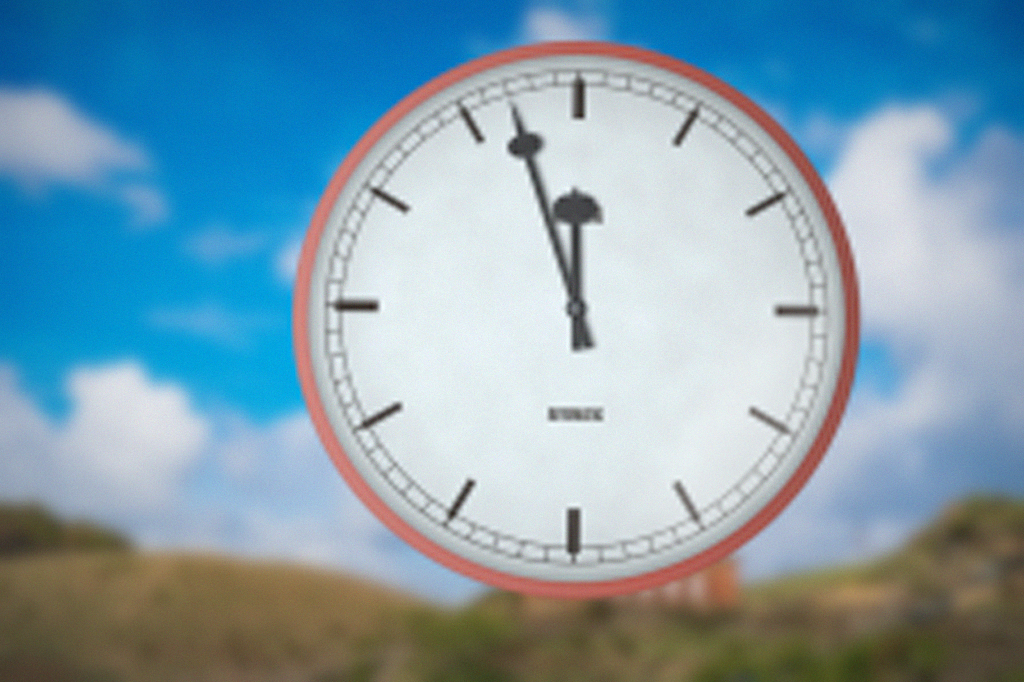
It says **11:57**
